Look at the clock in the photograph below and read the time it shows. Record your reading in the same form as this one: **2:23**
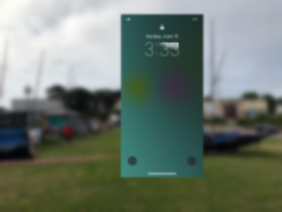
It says **3:33**
